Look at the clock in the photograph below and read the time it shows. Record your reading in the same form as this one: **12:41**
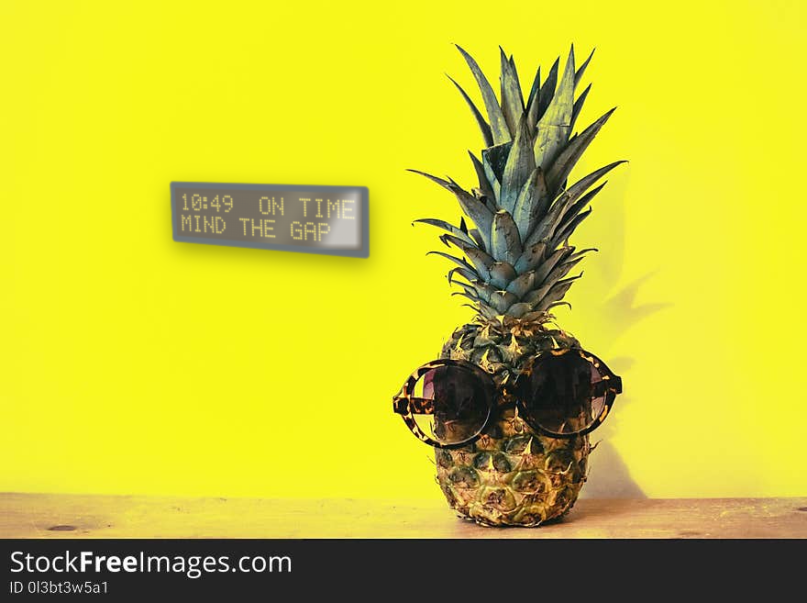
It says **10:49**
